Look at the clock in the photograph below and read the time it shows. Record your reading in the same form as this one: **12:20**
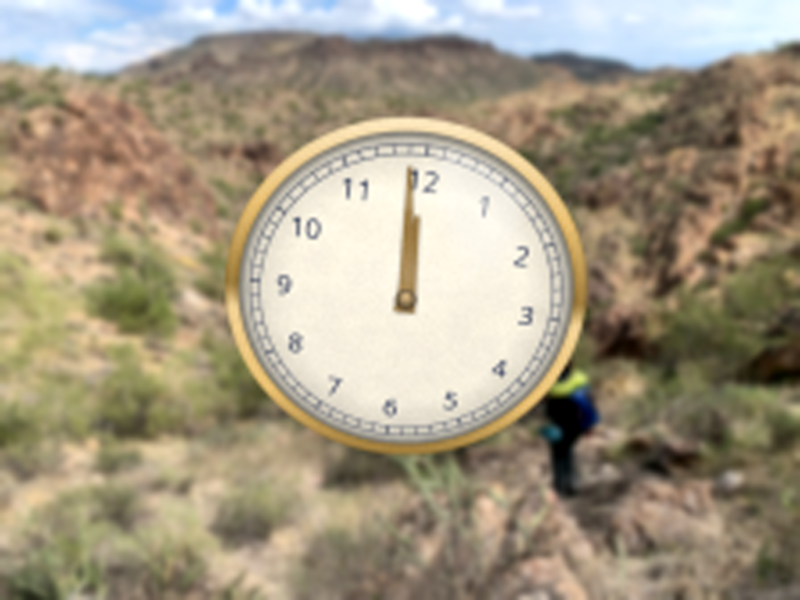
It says **11:59**
